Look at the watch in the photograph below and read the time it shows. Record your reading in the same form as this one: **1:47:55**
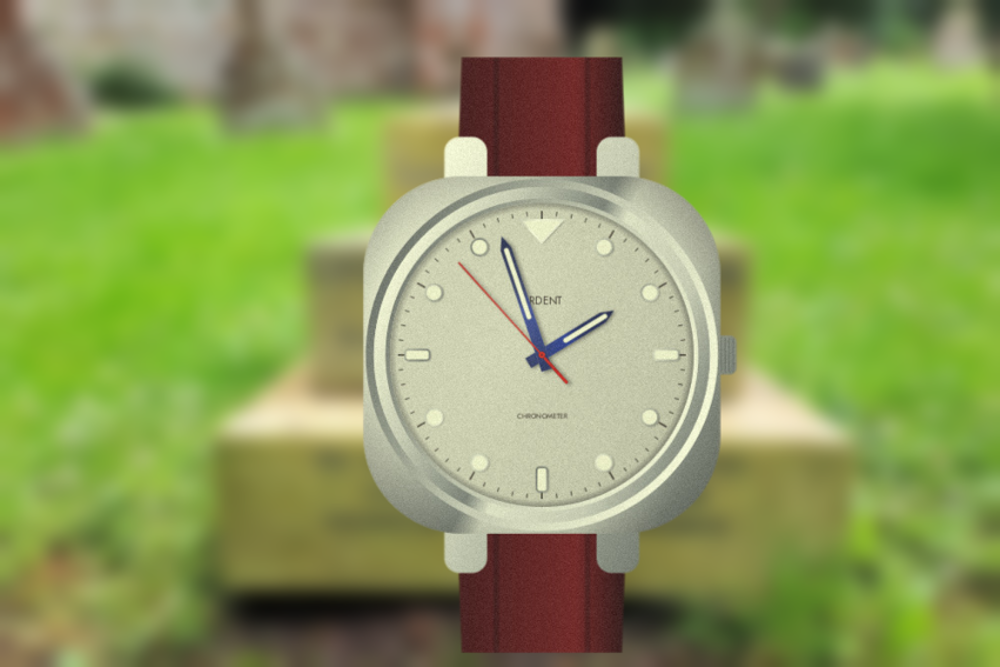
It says **1:56:53**
